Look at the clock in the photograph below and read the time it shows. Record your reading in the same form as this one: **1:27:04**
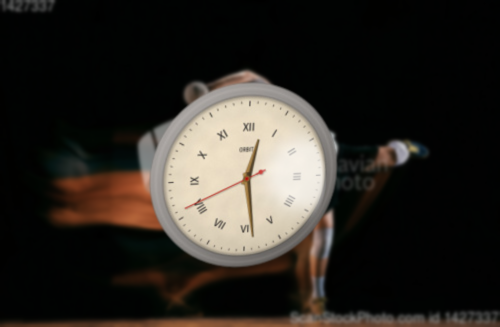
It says **12:28:41**
